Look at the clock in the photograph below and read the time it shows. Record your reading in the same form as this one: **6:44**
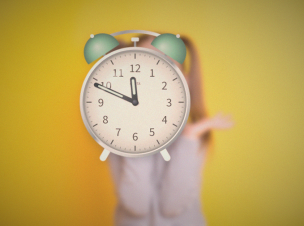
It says **11:49**
